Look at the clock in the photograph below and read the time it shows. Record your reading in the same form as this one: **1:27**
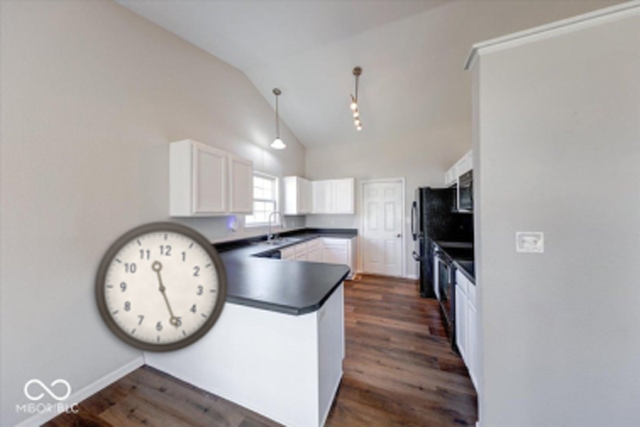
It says **11:26**
